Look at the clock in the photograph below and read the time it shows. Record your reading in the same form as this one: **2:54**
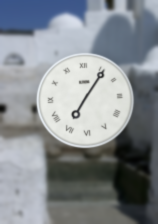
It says **7:06**
